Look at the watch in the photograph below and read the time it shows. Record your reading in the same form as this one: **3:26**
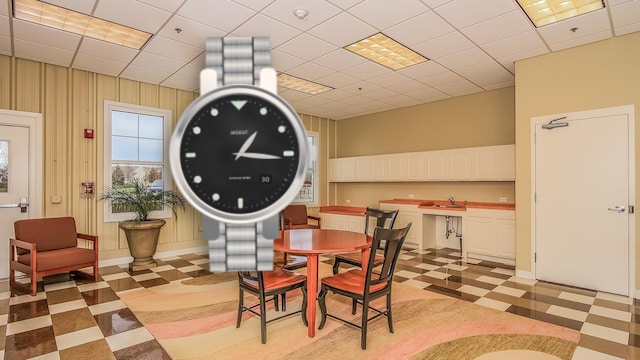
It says **1:16**
